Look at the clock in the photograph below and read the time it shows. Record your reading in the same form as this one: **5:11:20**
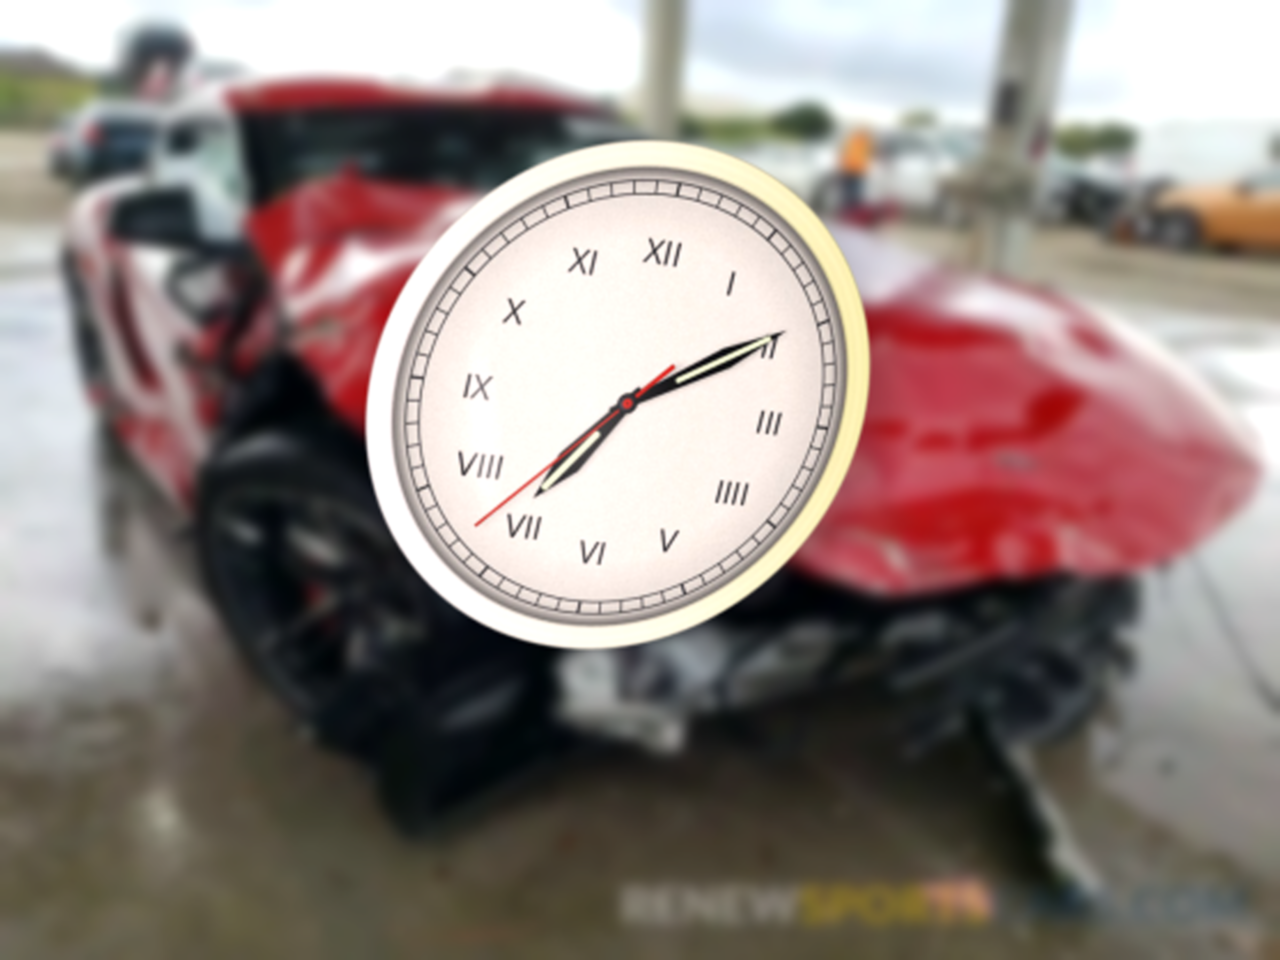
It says **7:09:37**
